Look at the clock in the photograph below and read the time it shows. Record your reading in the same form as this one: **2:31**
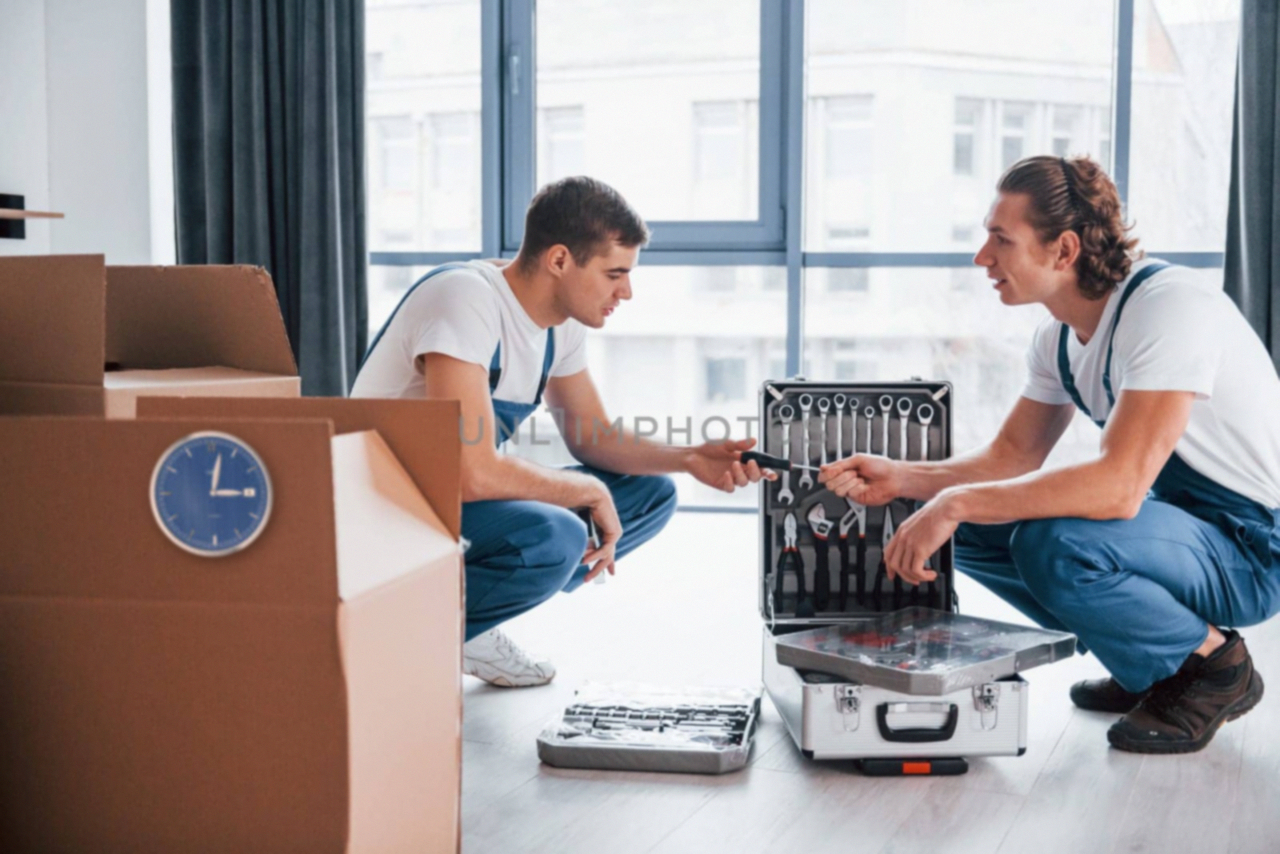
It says **3:02**
